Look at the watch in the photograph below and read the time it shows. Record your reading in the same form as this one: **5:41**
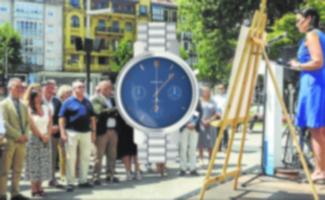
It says **6:07**
